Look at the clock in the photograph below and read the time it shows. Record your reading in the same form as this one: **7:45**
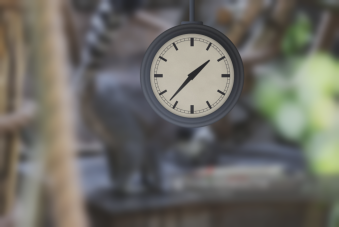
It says **1:37**
